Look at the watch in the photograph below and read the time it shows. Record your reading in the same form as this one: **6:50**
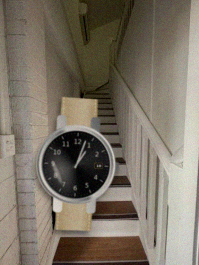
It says **1:03**
